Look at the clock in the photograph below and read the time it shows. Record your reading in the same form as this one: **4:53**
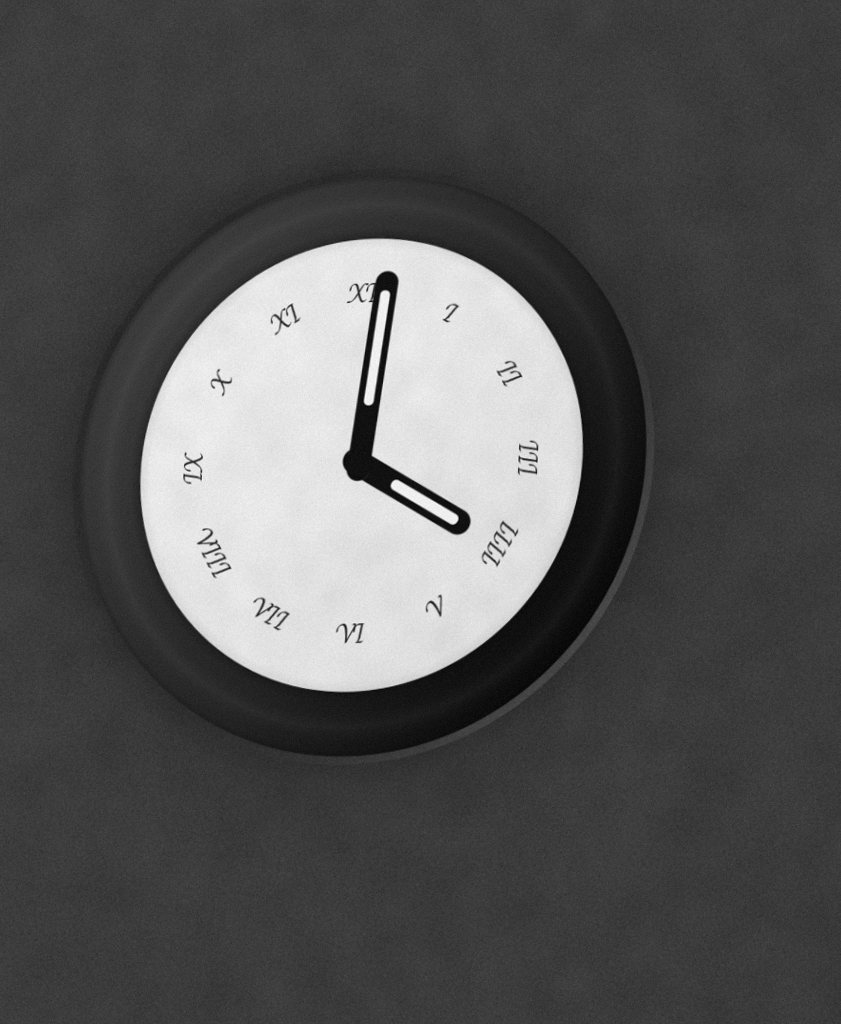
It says **4:01**
